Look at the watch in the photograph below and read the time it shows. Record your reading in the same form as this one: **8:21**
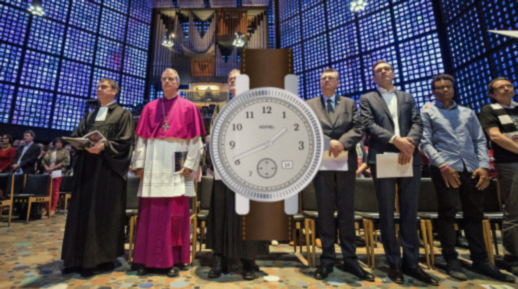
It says **1:41**
